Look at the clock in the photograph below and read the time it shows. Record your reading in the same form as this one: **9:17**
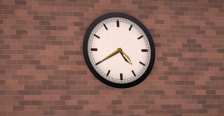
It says **4:40**
